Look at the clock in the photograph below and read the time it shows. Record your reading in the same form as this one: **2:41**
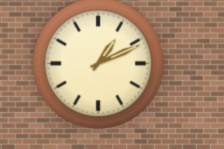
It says **1:11**
